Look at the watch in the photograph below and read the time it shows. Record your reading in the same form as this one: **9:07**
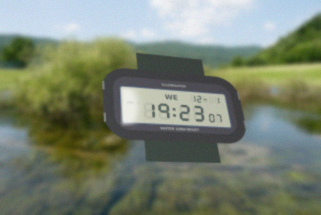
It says **19:23**
